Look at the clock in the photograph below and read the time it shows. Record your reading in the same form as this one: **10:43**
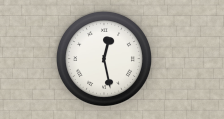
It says **12:28**
